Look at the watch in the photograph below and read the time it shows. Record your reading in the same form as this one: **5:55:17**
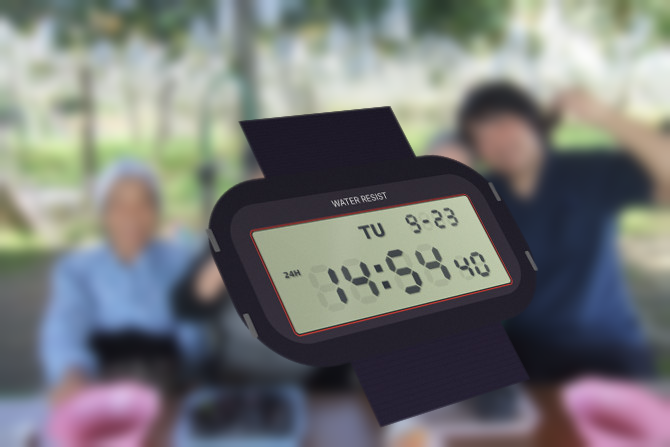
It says **14:54:40**
